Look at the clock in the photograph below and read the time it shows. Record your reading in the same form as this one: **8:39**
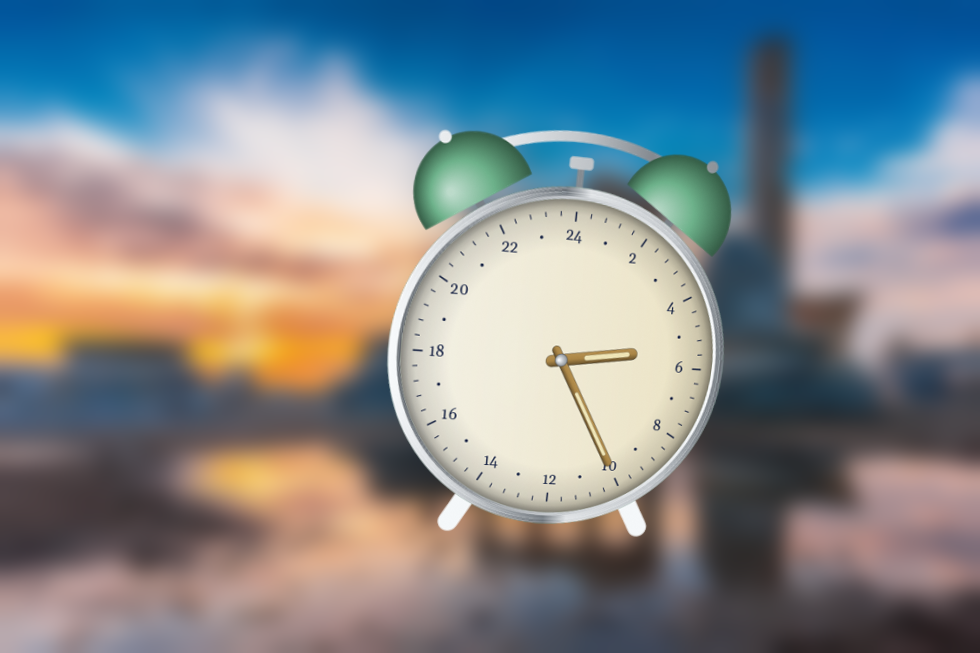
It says **5:25**
